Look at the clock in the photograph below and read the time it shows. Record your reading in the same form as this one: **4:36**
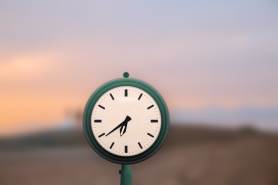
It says **6:39**
